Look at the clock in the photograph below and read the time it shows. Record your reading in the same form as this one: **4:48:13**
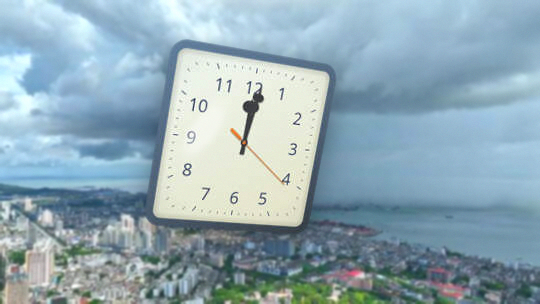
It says **12:01:21**
